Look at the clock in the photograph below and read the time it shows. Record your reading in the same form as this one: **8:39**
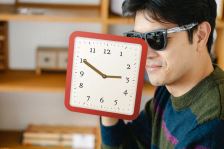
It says **2:50**
